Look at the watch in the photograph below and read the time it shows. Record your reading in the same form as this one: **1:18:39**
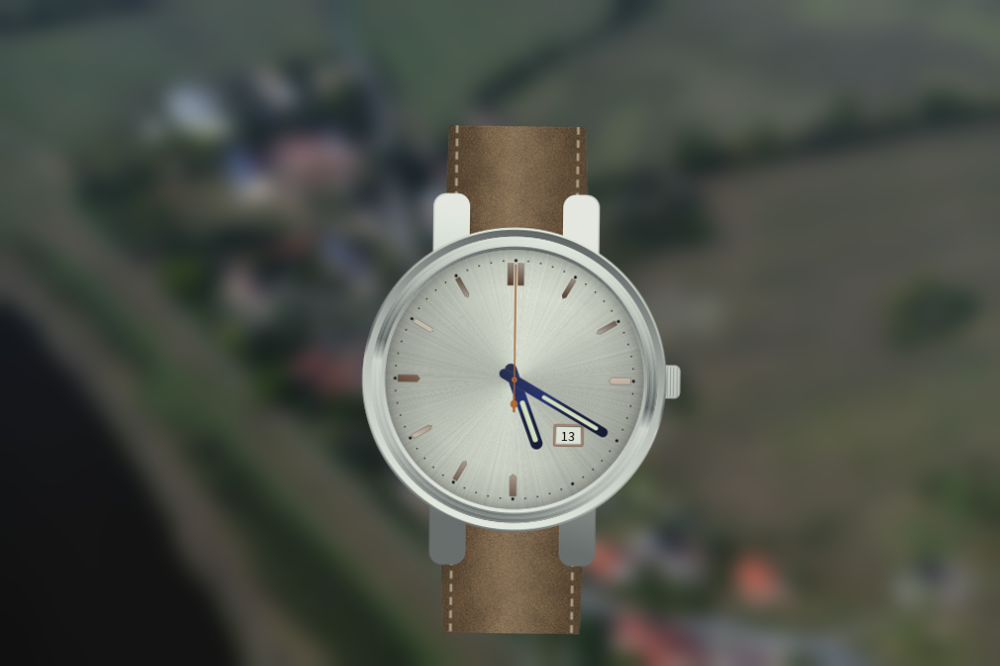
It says **5:20:00**
